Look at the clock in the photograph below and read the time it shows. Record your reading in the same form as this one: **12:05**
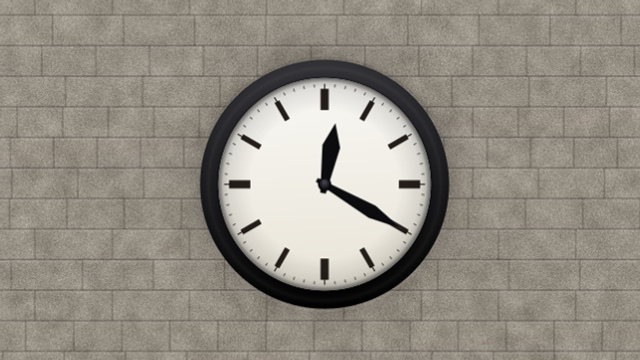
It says **12:20**
